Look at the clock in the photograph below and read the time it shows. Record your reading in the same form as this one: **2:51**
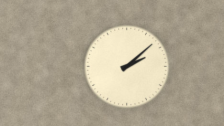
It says **2:08**
